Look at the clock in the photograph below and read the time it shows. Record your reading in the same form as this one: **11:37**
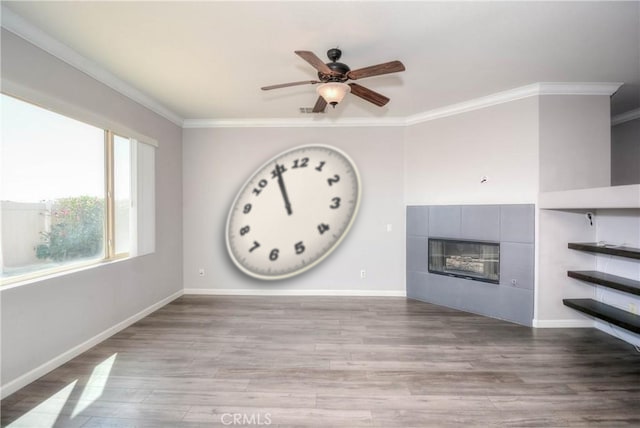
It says **10:55**
